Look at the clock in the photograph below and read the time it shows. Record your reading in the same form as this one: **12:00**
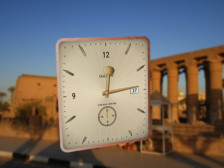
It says **12:14**
